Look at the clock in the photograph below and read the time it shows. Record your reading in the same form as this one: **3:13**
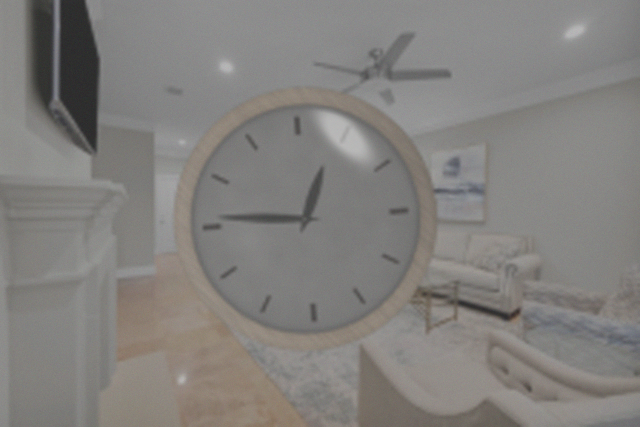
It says **12:46**
